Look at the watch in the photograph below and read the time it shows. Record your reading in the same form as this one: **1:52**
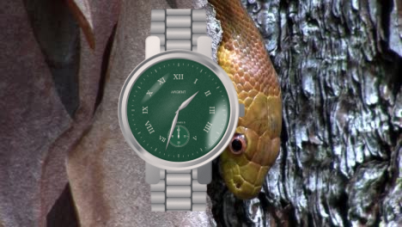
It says **1:33**
